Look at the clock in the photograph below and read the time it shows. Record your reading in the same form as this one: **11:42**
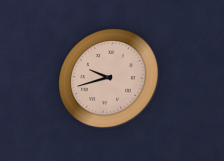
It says **9:42**
